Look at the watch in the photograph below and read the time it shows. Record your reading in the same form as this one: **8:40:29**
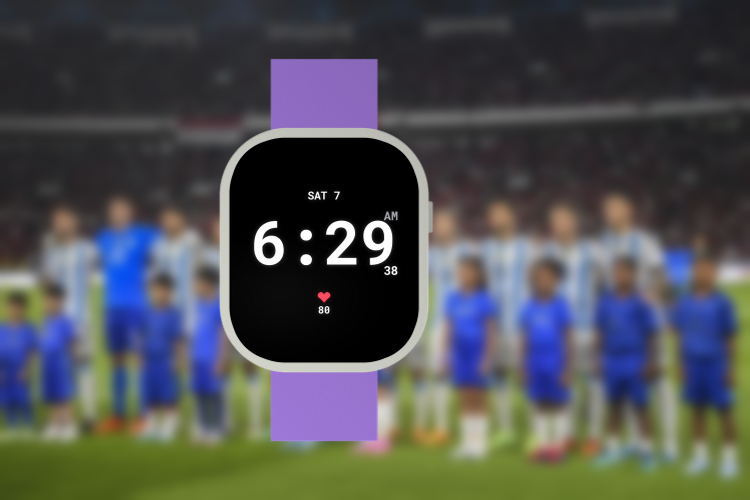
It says **6:29:38**
